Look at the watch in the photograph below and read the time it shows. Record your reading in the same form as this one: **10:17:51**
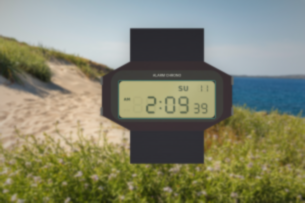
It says **2:09:39**
